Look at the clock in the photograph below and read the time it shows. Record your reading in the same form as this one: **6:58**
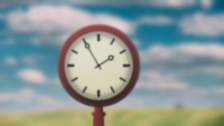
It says **1:55**
